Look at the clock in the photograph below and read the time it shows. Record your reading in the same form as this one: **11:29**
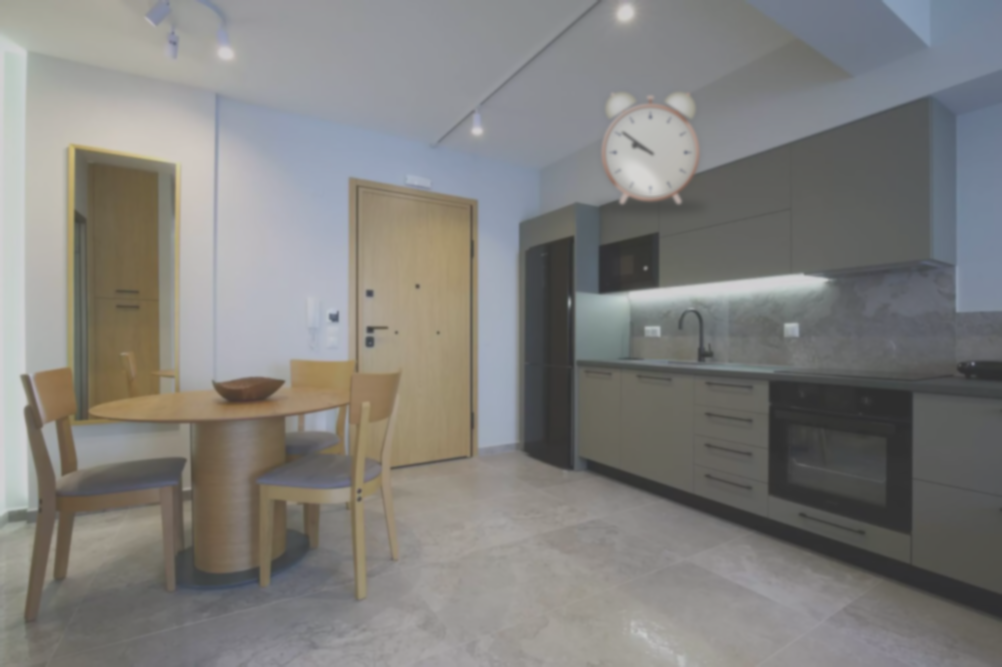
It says **9:51**
